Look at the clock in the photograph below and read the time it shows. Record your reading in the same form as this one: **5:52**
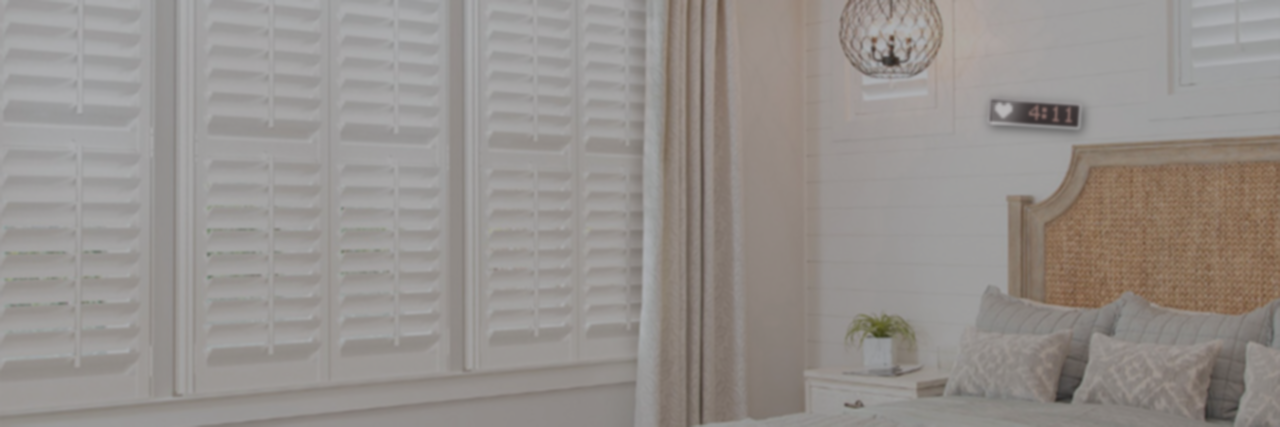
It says **4:11**
